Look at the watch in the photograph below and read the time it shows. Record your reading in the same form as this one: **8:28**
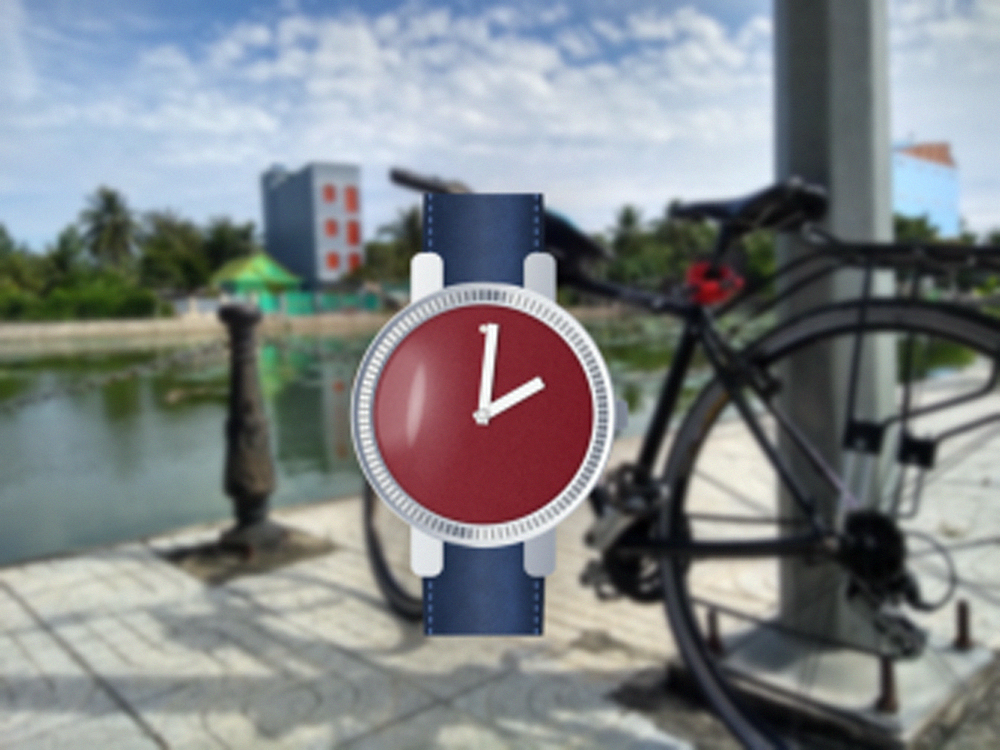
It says **2:01**
